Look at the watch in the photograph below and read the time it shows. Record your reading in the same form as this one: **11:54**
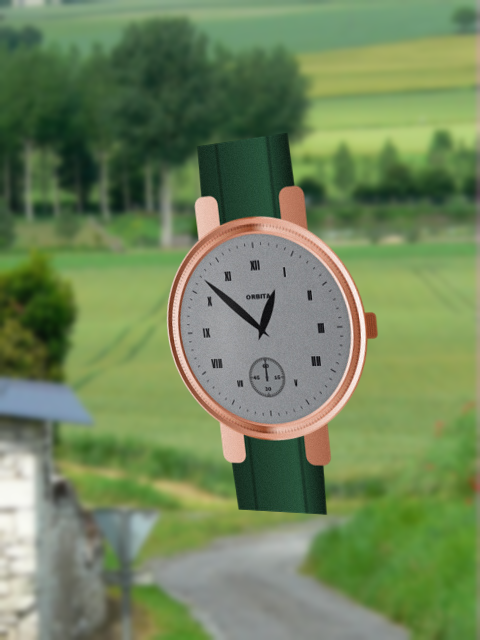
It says **12:52**
